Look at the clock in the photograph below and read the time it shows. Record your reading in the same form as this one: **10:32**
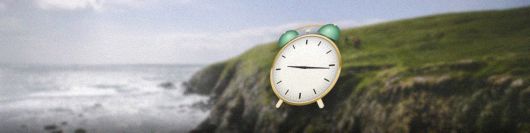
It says **9:16**
